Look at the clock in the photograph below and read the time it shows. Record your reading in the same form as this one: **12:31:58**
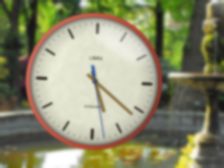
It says **5:21:28**
